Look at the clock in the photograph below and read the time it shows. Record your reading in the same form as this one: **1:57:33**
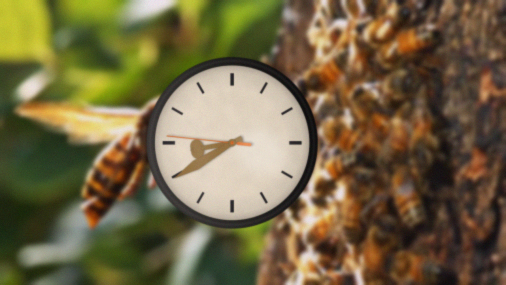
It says **8:39:46**
